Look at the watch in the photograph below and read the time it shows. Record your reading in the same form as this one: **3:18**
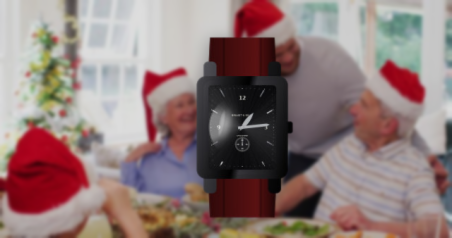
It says **1:14**
